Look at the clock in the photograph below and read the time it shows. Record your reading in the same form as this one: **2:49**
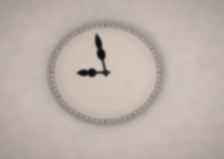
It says **8:58**
